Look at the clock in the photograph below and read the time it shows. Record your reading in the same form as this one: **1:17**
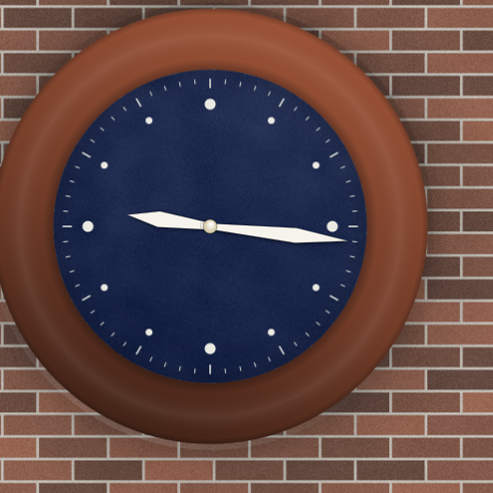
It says **9:16**
